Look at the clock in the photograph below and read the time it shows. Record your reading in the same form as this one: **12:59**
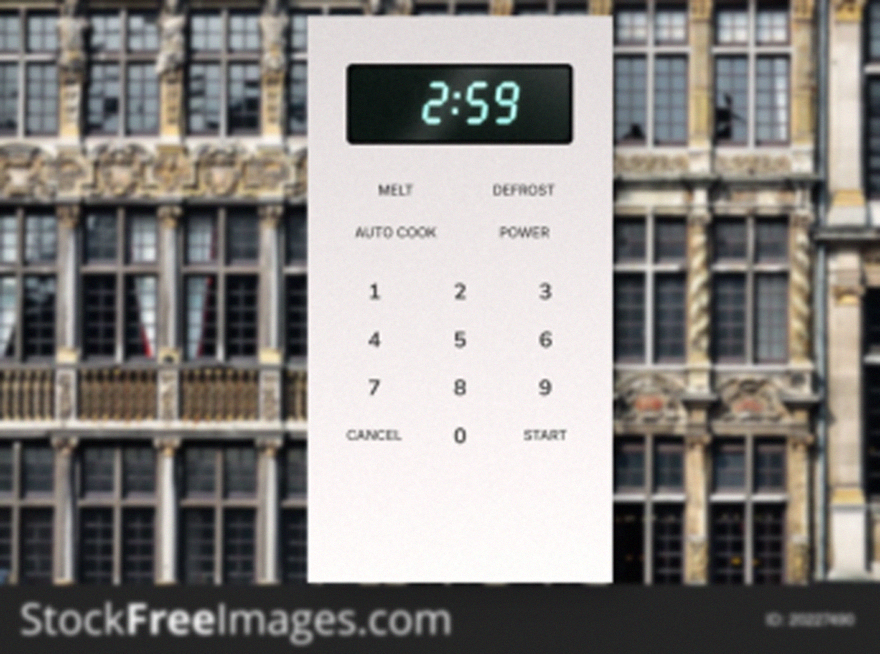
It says **2:59**
